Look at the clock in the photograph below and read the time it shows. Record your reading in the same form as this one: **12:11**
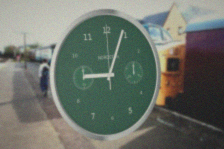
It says **9:04**
